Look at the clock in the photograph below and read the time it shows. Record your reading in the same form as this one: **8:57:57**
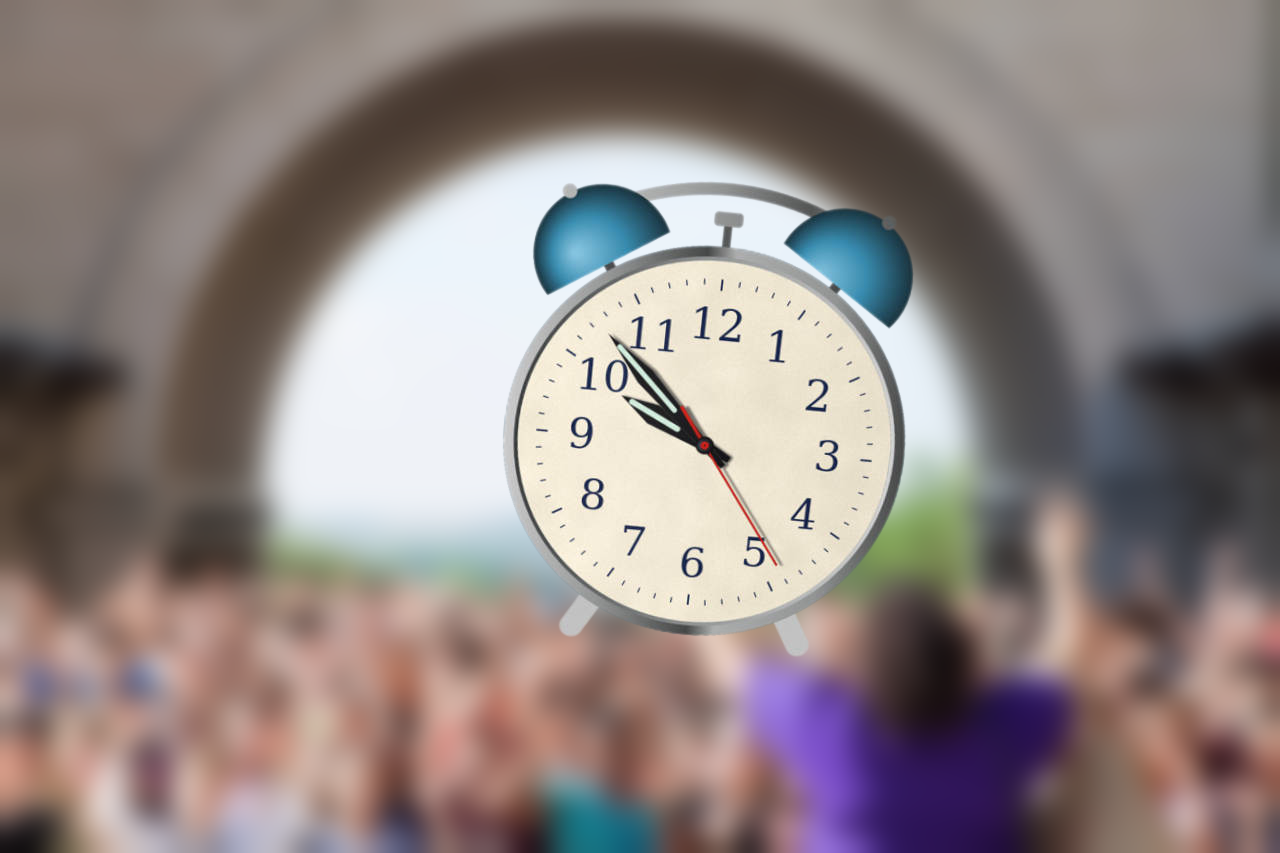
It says **9:52:24**
